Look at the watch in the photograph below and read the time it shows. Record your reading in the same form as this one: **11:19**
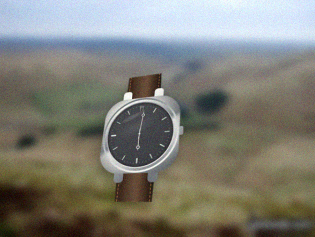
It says **6:01**
